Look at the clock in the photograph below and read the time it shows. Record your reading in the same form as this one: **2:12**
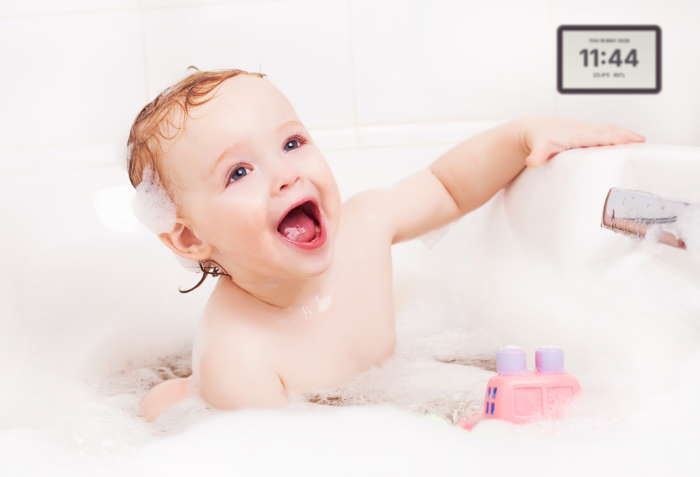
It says **11:44**
